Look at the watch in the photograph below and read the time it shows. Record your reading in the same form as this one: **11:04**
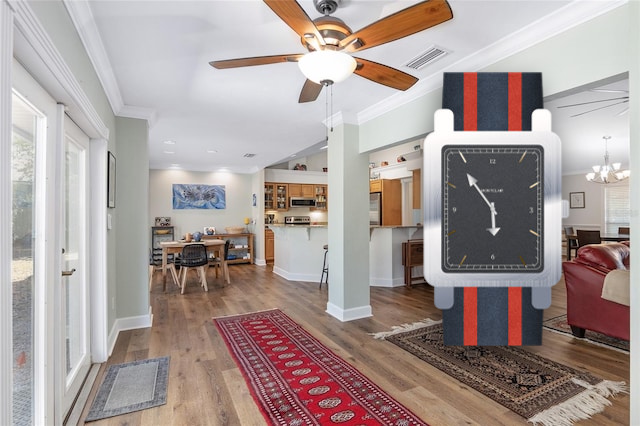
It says **5:54**
